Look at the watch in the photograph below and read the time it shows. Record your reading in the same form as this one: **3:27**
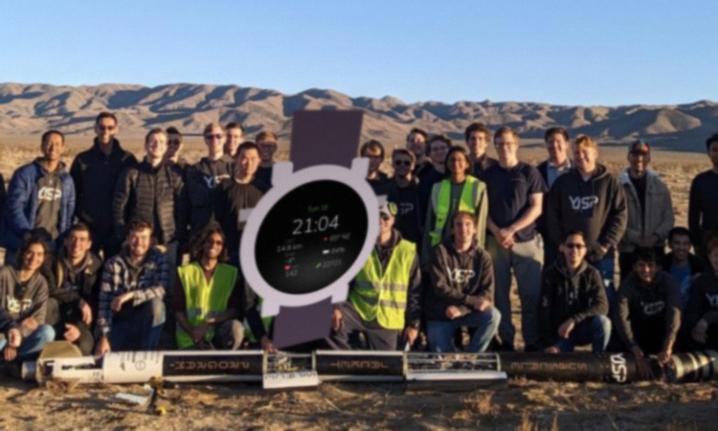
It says **21:04**
